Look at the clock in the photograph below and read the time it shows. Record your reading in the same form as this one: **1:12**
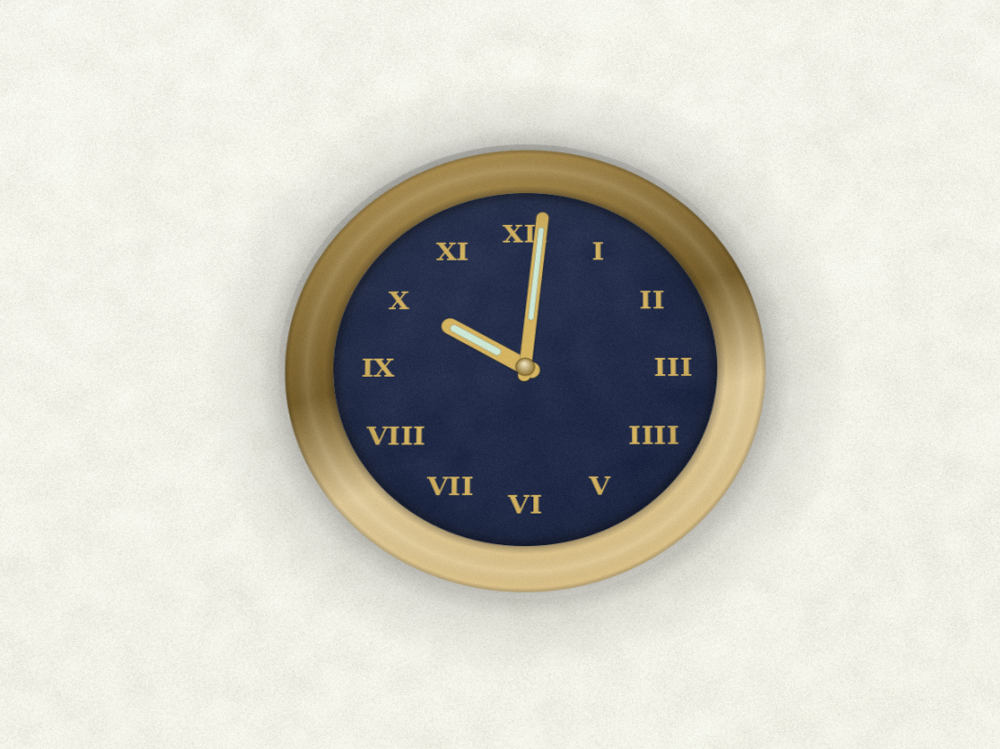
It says **10:01**
